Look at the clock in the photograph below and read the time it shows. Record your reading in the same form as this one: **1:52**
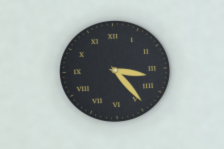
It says **3:24**
